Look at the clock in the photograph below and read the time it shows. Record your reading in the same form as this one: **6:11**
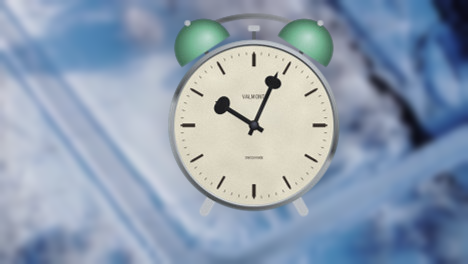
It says **10:04**
